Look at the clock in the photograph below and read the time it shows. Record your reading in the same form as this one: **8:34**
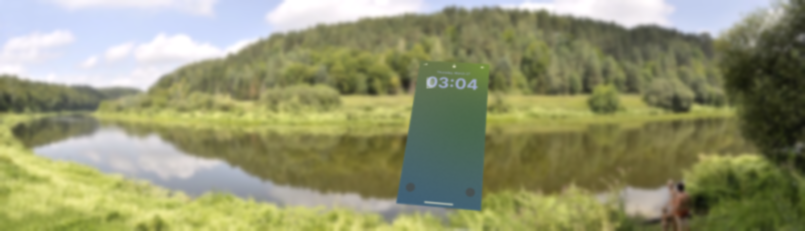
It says **3:04**
